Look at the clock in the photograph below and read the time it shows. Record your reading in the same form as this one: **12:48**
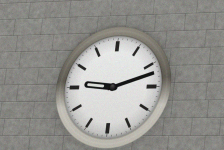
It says **9:12**
